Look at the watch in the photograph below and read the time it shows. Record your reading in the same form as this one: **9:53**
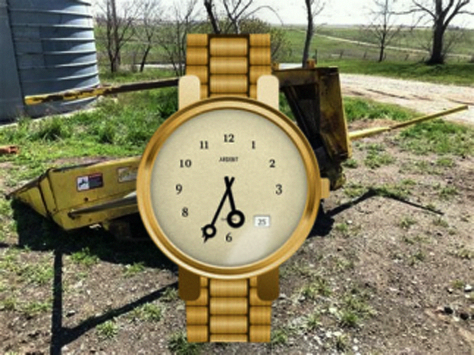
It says **5:34**
